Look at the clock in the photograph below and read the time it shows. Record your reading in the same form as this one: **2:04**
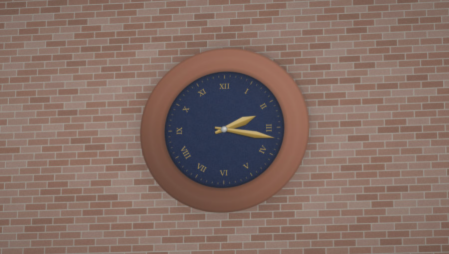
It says **2:17**
